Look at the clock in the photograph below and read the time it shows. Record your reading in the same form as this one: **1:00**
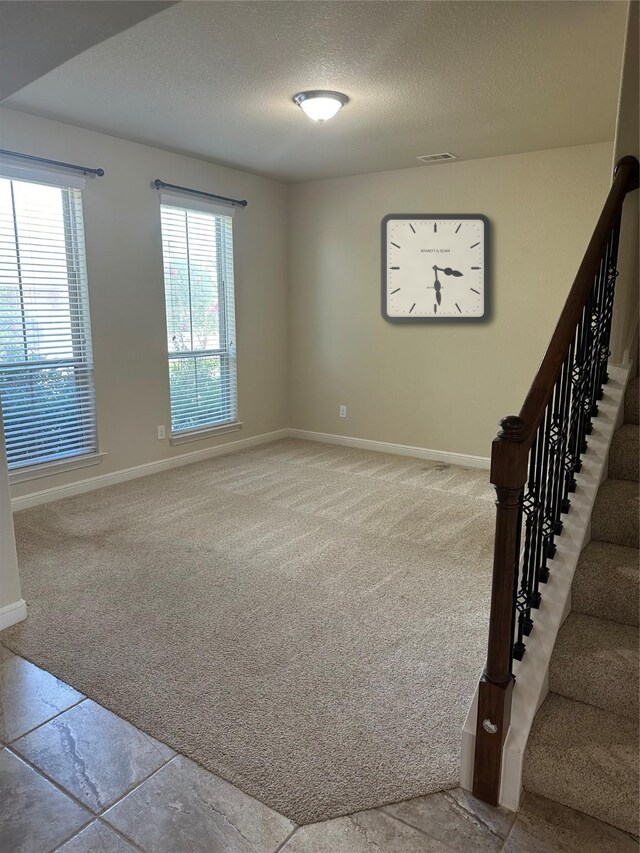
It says **3:29**
